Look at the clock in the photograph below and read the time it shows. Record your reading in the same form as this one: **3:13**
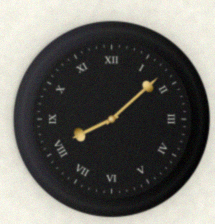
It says **8:08**
